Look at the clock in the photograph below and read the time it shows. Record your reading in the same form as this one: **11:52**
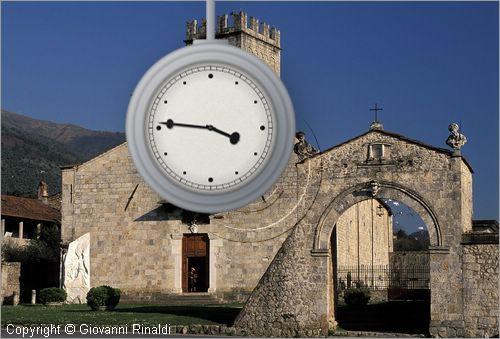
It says **3:46**
